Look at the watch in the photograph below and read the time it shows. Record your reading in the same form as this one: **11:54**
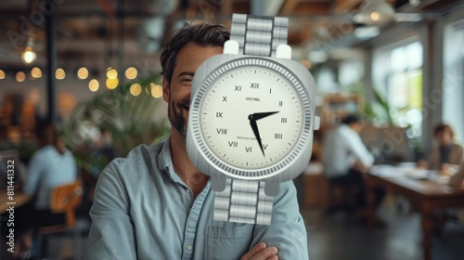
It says **2:26**
